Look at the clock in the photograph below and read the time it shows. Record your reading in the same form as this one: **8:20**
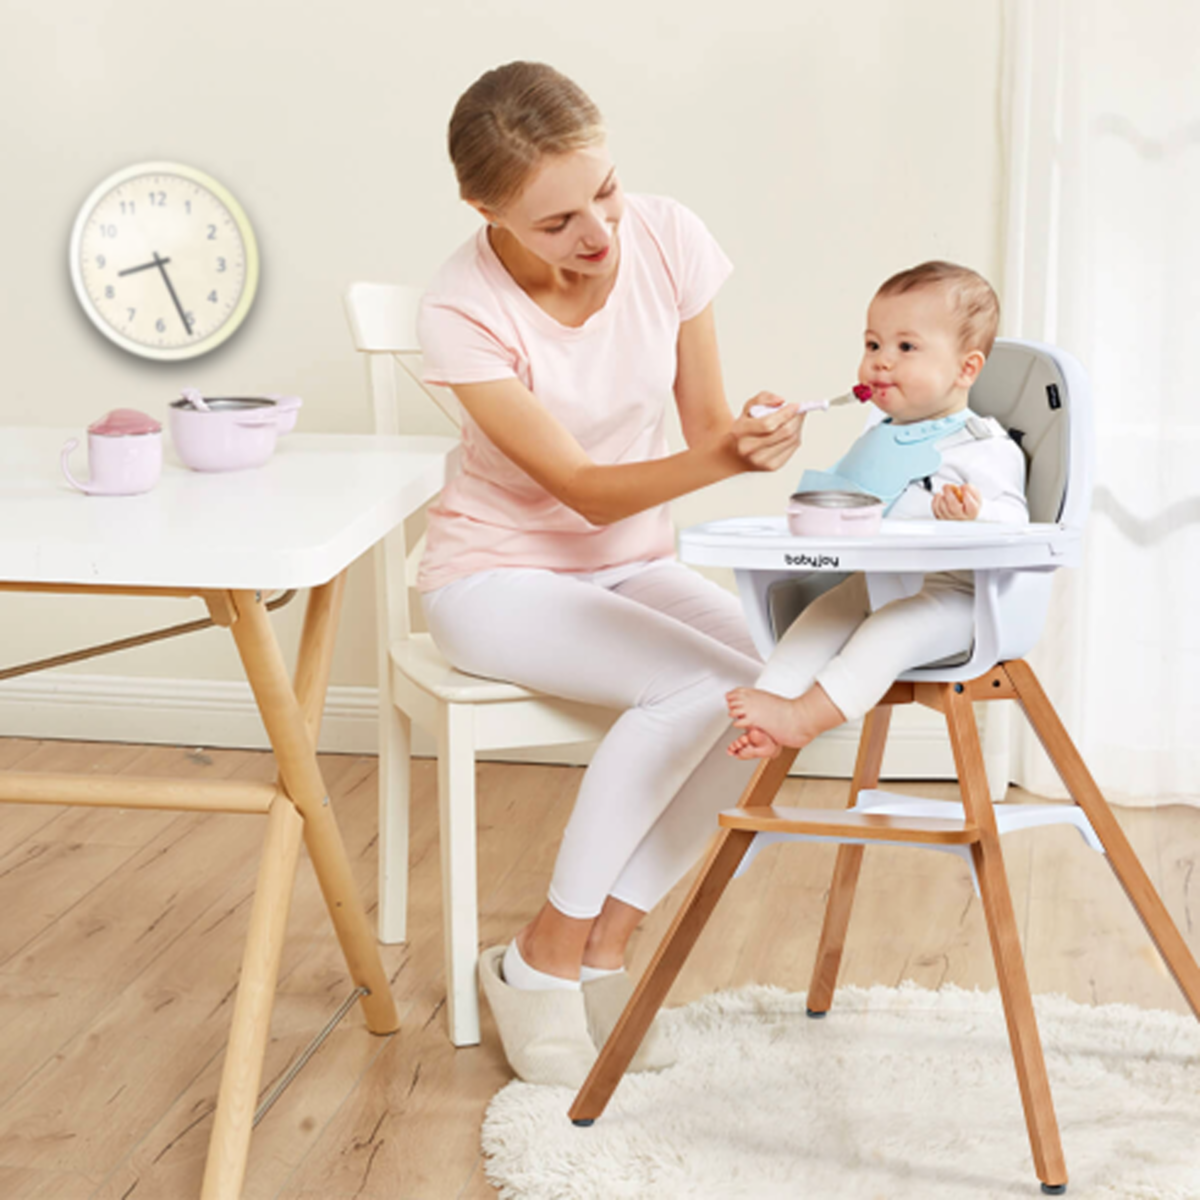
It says **8:26**
